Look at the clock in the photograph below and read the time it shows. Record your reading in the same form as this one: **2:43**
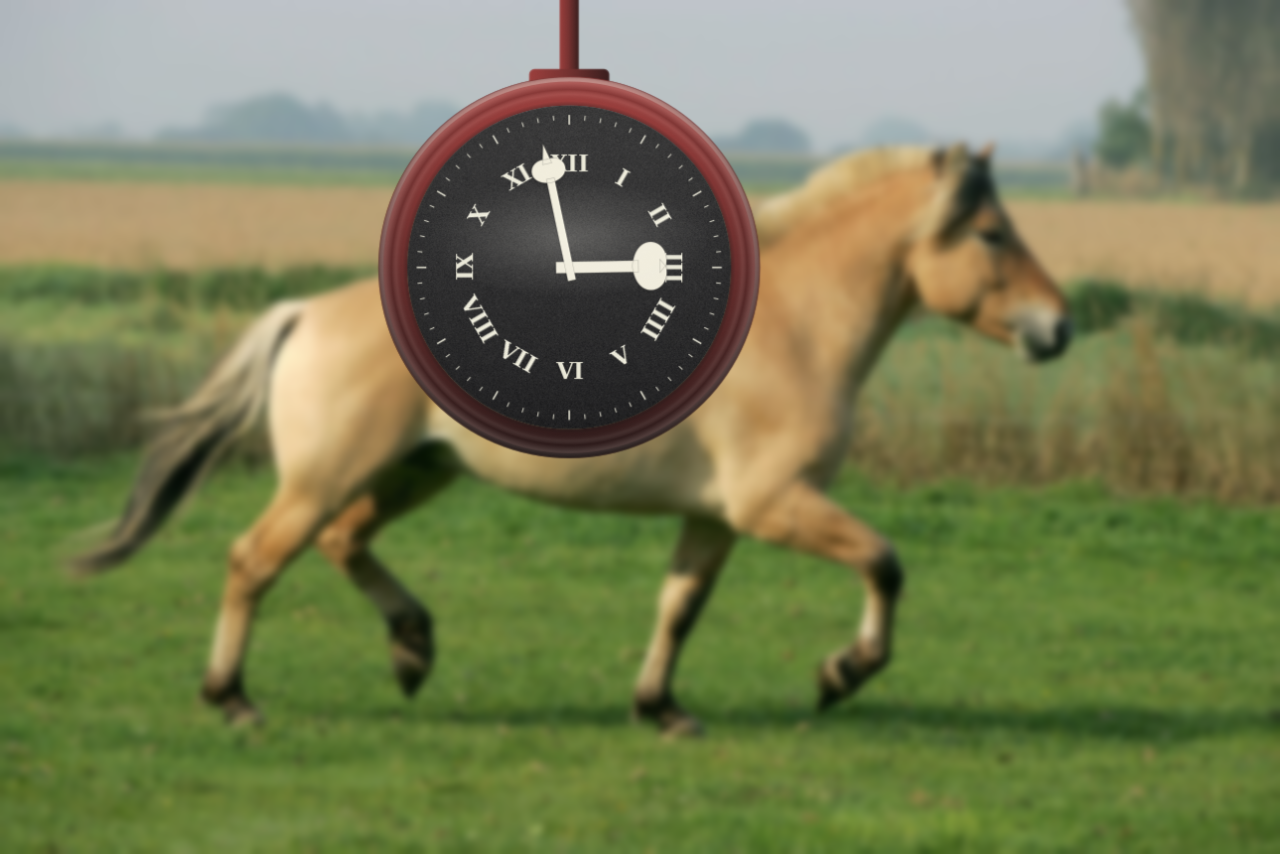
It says **2:58**
